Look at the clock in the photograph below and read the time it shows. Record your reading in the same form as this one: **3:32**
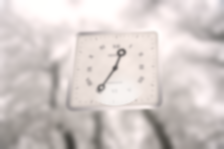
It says **12:35**
